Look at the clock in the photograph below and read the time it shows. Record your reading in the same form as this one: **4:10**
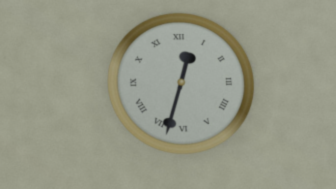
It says **12:33**
